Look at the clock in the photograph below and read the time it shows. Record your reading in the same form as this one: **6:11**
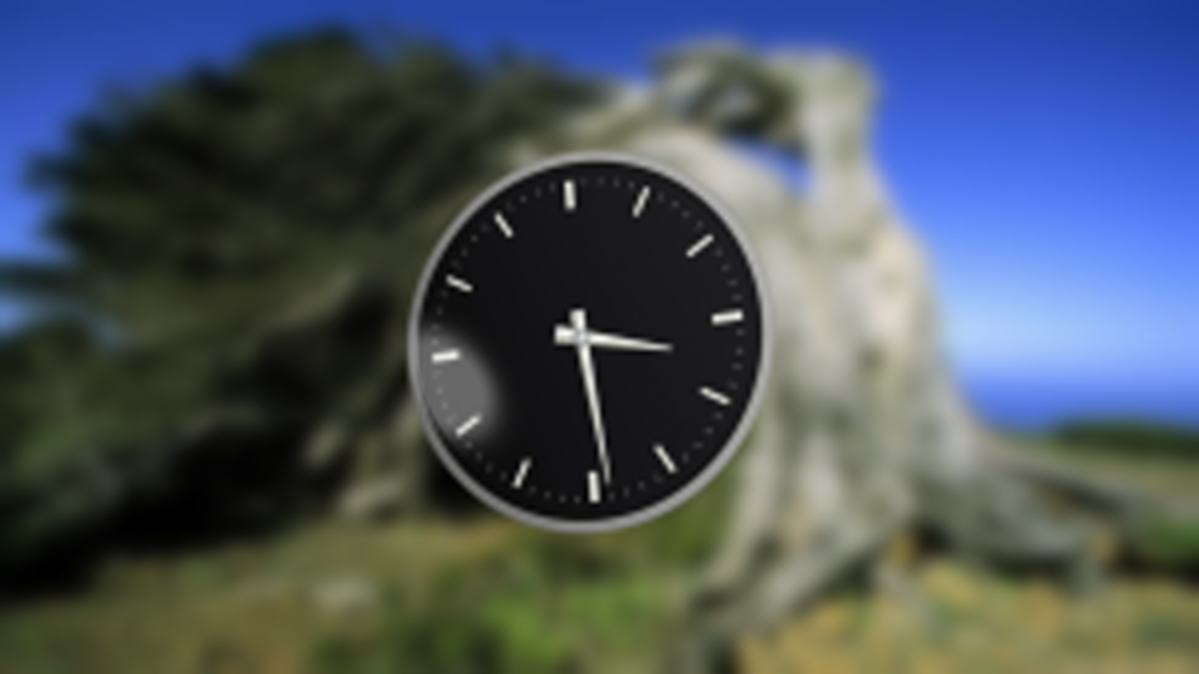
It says **3:29**
